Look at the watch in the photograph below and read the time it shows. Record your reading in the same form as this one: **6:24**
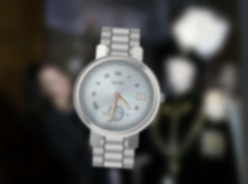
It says **4:32**
